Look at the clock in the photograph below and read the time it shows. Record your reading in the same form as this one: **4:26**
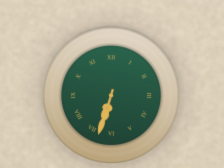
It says **6:33**
